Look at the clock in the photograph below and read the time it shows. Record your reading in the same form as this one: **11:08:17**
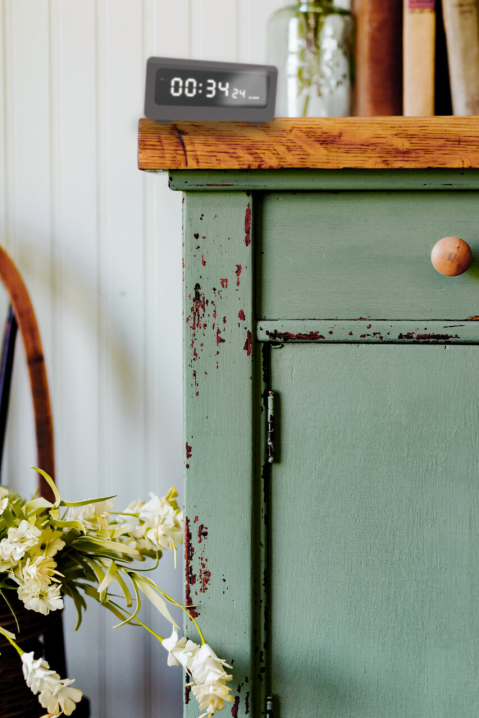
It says **0:34:24**
